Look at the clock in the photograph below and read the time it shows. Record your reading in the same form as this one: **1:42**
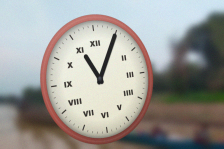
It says **11:05**
